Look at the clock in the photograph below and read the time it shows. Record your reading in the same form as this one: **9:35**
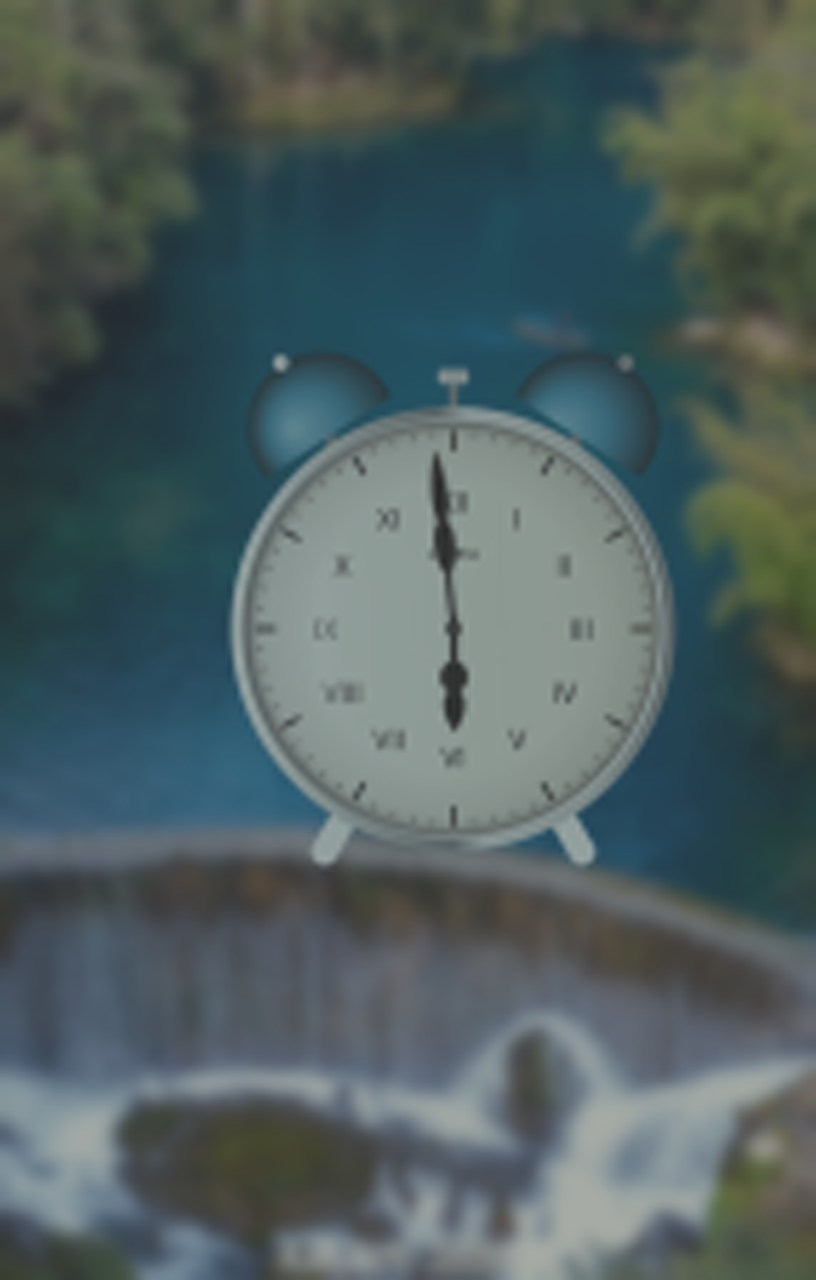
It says **5:59**
